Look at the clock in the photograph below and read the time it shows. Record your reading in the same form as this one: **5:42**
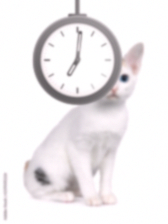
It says **7:01**
